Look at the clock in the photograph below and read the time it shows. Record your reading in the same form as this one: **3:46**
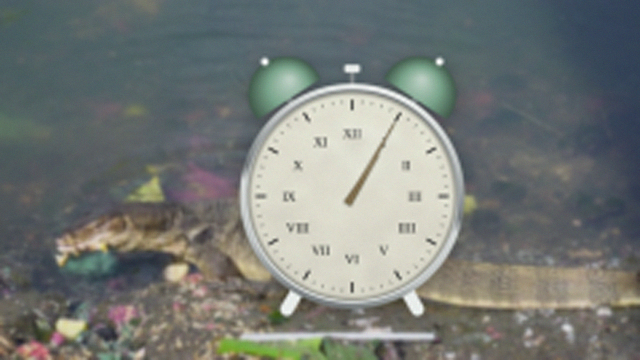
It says **1:05**
